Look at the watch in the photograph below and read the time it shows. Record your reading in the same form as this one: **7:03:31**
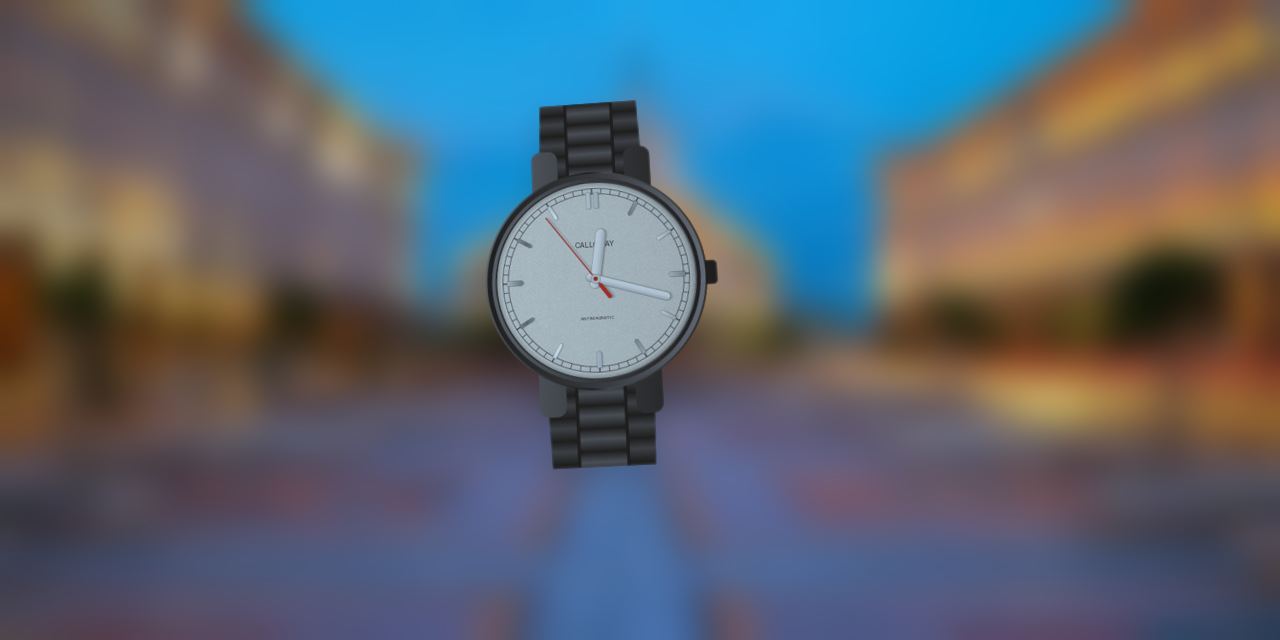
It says **12:17:54**
